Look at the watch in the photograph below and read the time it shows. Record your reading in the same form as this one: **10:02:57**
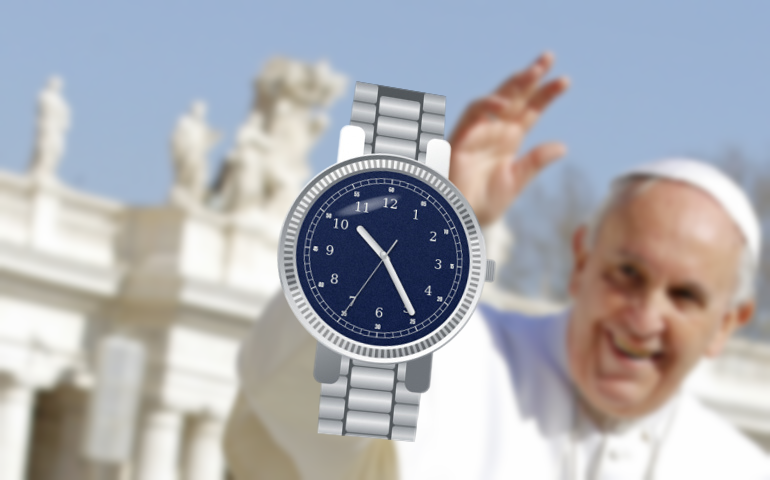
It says **10:24:35**
